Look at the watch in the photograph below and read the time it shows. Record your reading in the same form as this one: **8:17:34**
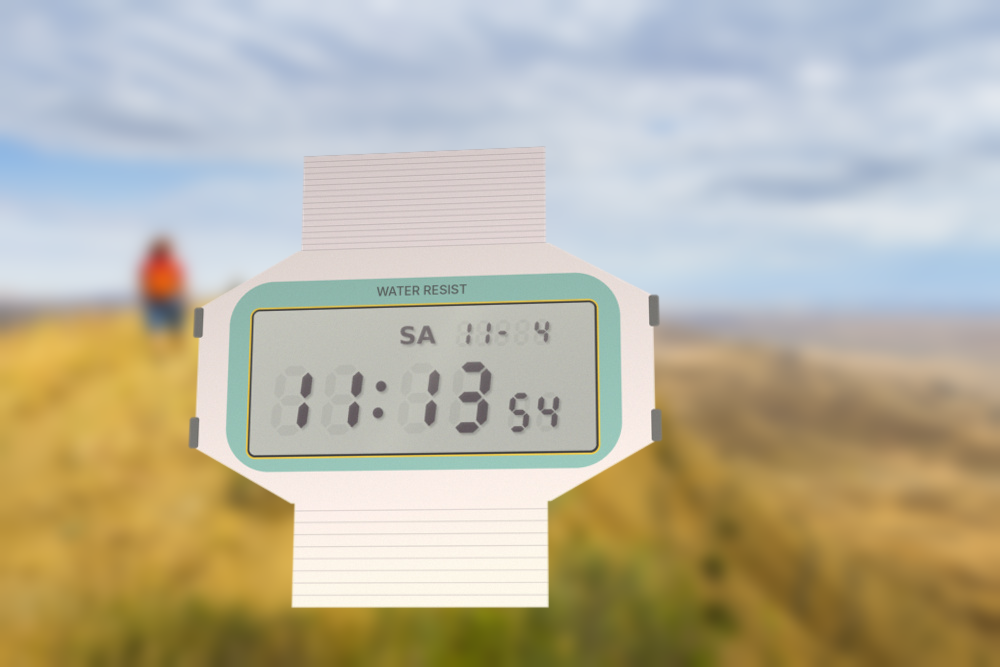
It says **11:13:54**
